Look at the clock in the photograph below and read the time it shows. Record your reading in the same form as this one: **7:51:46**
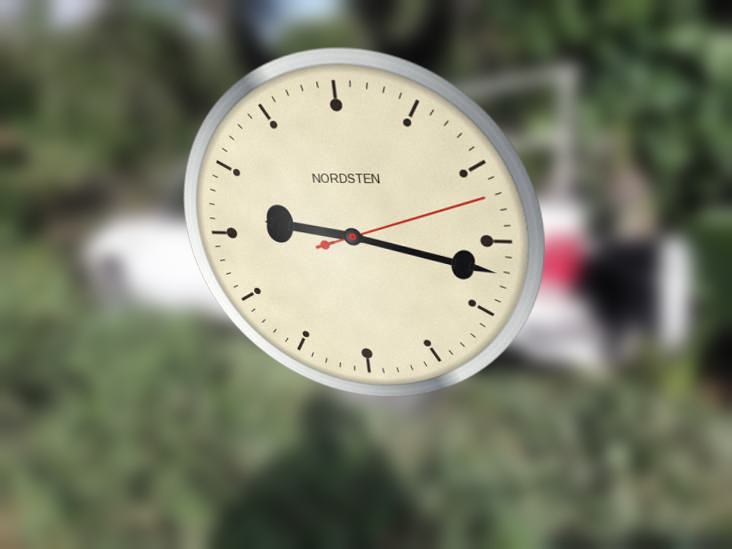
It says **9:17:12**
